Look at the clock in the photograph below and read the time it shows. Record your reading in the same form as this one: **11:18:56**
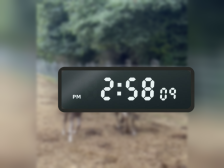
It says **2:58:09**
